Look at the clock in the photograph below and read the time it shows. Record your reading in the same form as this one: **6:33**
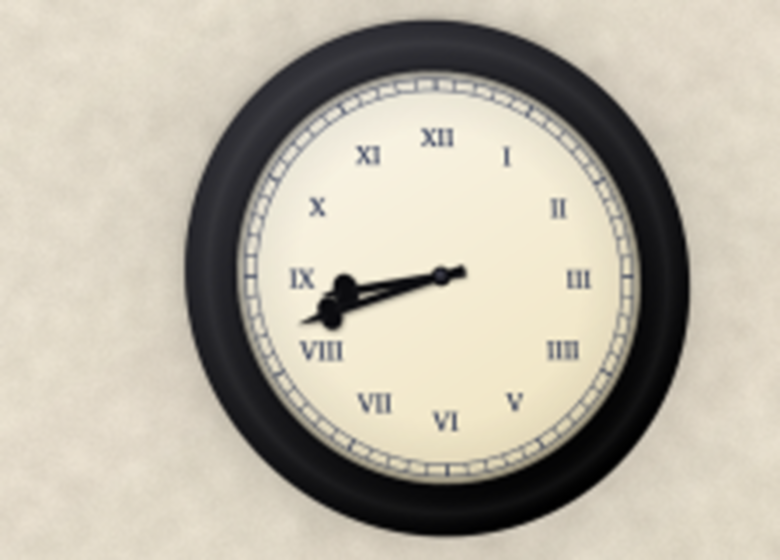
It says **8:42**
